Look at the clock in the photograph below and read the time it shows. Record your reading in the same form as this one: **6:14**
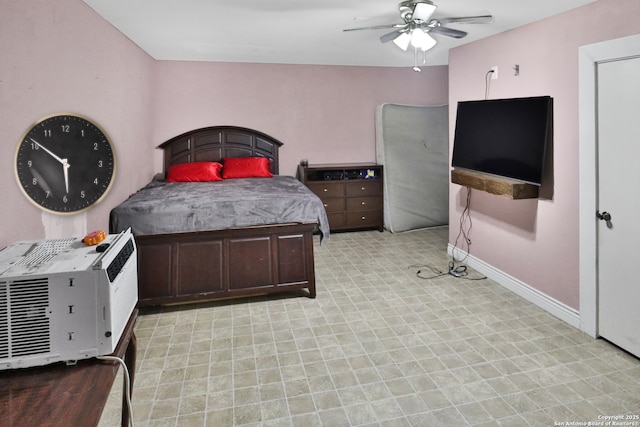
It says **5:51**
